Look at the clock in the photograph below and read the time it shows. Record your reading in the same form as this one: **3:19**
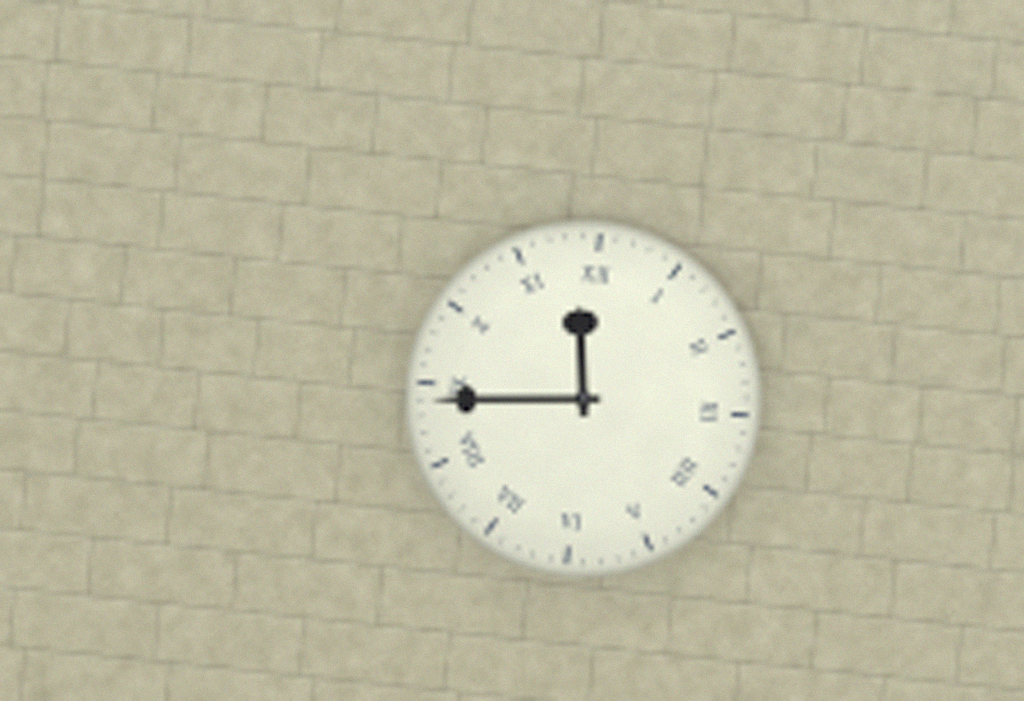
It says **11:44**
